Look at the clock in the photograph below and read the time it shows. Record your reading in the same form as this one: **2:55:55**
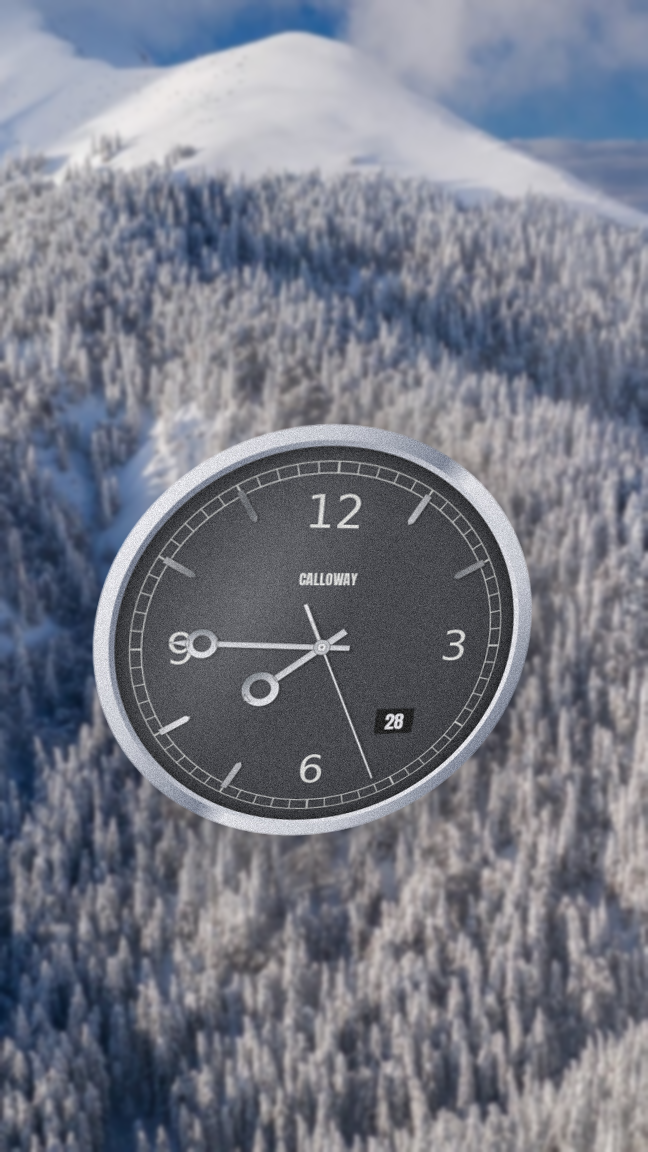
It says **7:45:26**
